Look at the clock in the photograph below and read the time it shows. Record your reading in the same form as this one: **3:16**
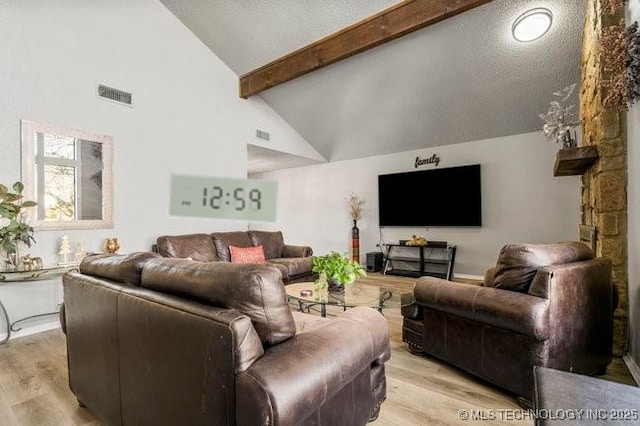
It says **12:59**
